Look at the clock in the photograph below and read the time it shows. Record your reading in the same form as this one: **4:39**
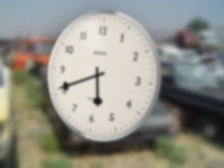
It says **5:41**
